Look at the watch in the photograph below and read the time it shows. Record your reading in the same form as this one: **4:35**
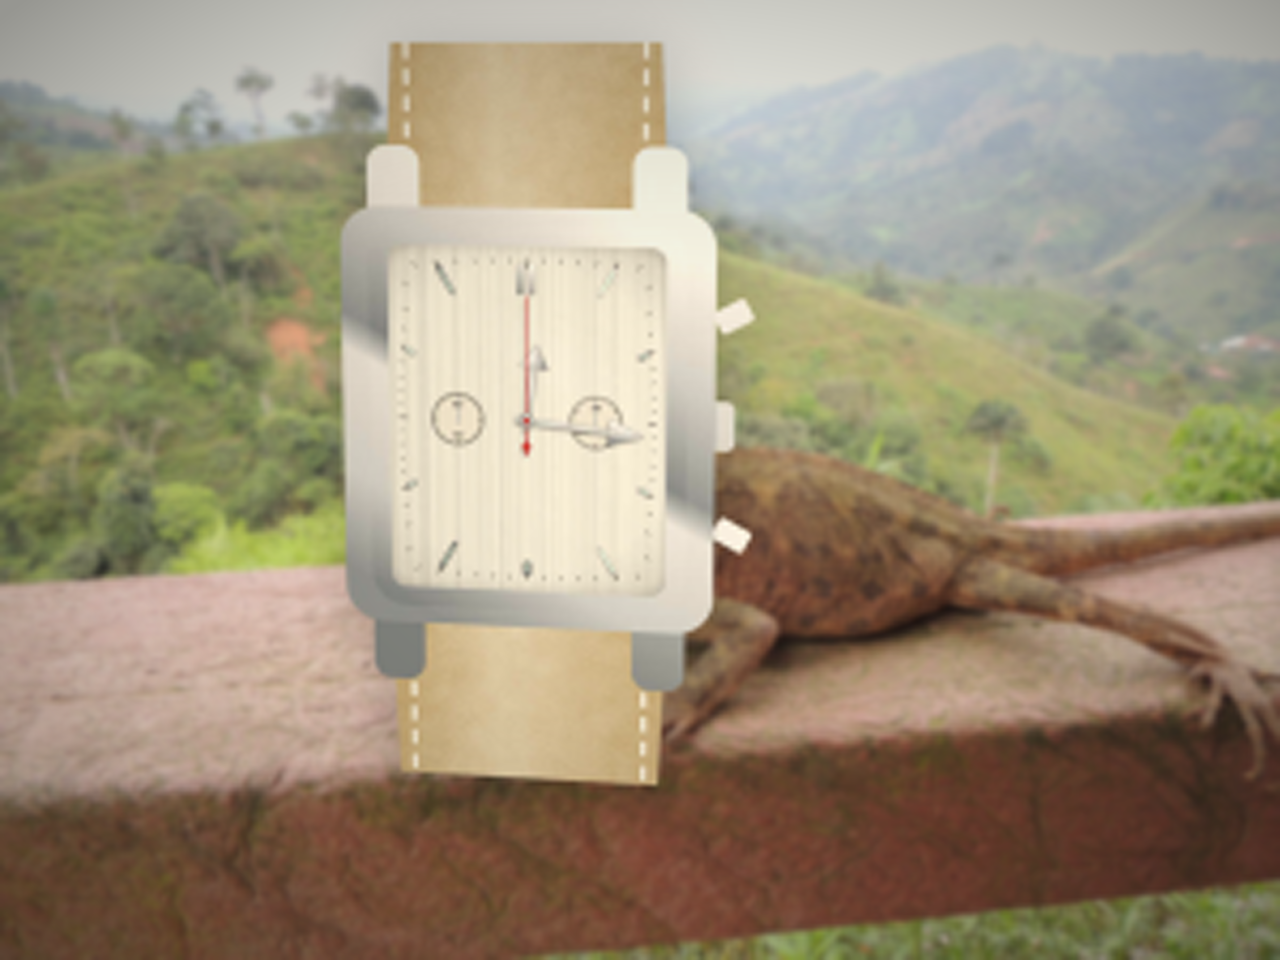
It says **12:16**
